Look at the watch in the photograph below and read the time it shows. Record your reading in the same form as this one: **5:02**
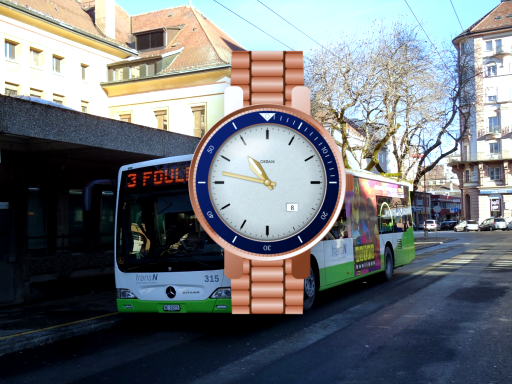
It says **10:47**
